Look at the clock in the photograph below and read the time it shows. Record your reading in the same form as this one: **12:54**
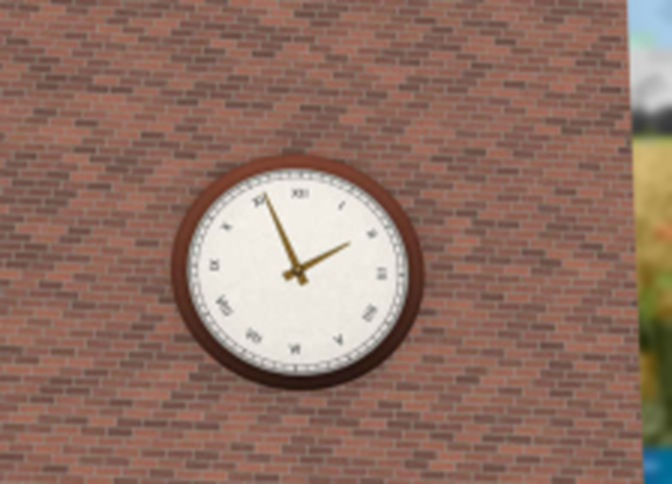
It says **1:56**
